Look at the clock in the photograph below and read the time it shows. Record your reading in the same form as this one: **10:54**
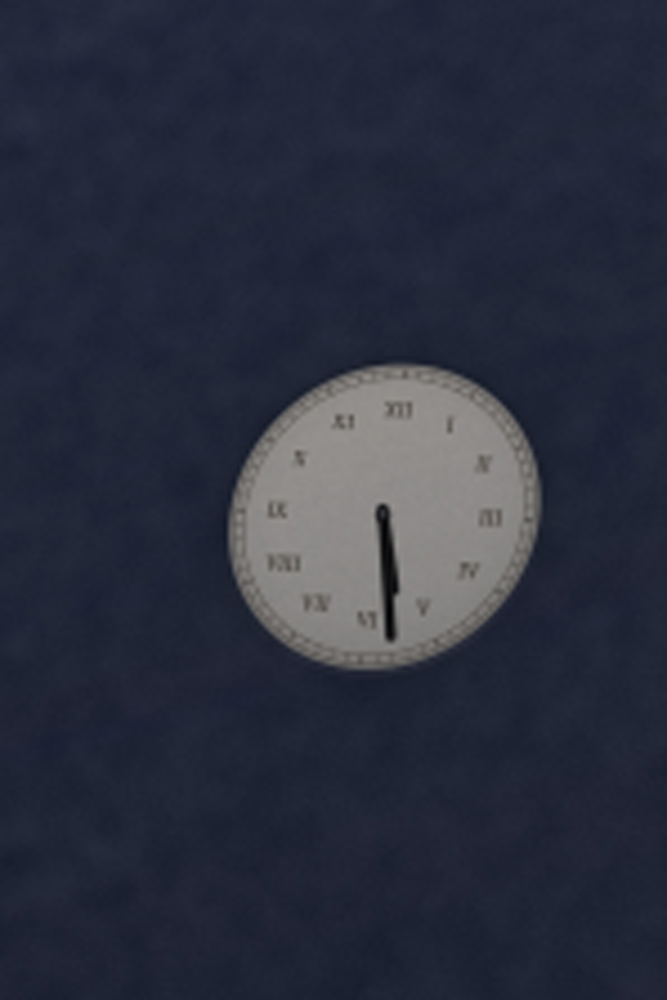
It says **5:28**
